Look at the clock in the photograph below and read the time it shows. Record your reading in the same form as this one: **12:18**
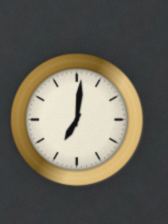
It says **7:01**
